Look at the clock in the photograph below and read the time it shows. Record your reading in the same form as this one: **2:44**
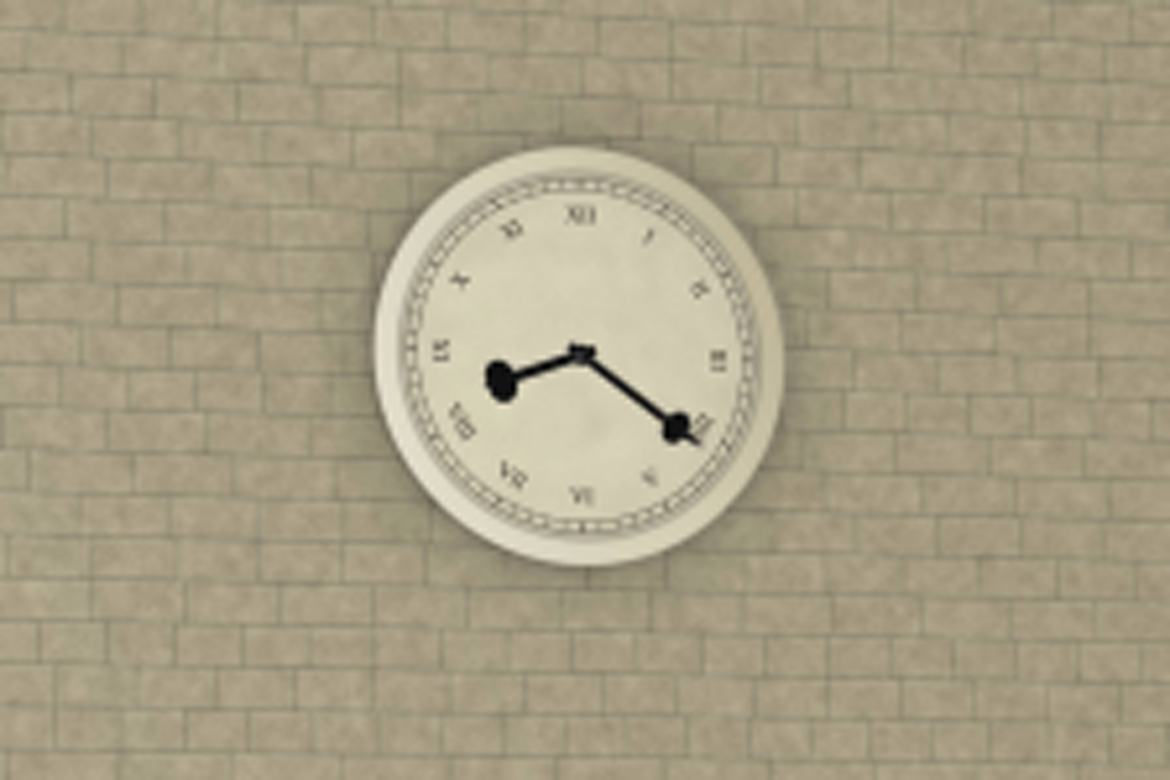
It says **8:21**
